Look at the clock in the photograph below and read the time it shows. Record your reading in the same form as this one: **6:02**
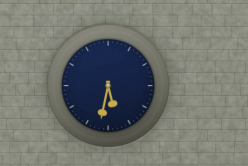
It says **5:32**
